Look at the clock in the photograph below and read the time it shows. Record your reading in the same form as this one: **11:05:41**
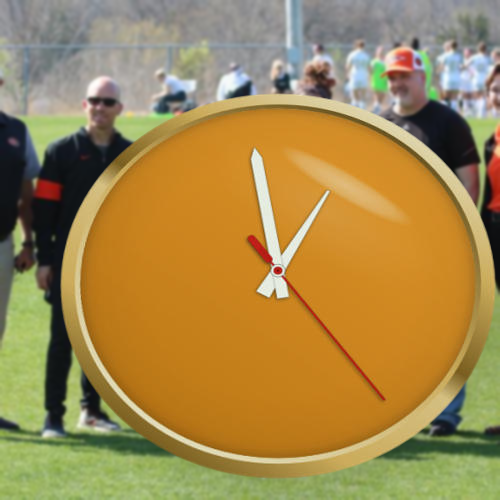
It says **12:58:24**
